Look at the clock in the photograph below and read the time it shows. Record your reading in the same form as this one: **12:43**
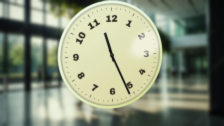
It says **11:26**
